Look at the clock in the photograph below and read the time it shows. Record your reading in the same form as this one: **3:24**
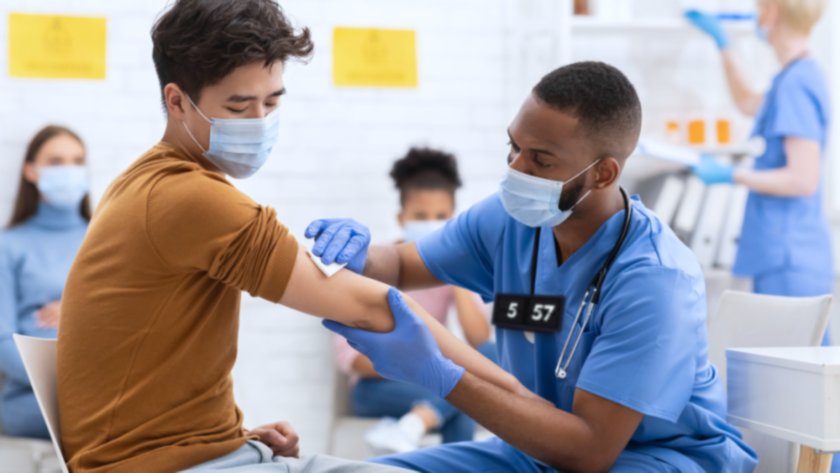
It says **5:57**
